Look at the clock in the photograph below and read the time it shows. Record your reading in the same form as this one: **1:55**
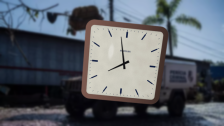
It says **7:58**
